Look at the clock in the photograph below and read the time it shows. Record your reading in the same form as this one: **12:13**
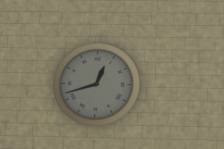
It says **12:42**
